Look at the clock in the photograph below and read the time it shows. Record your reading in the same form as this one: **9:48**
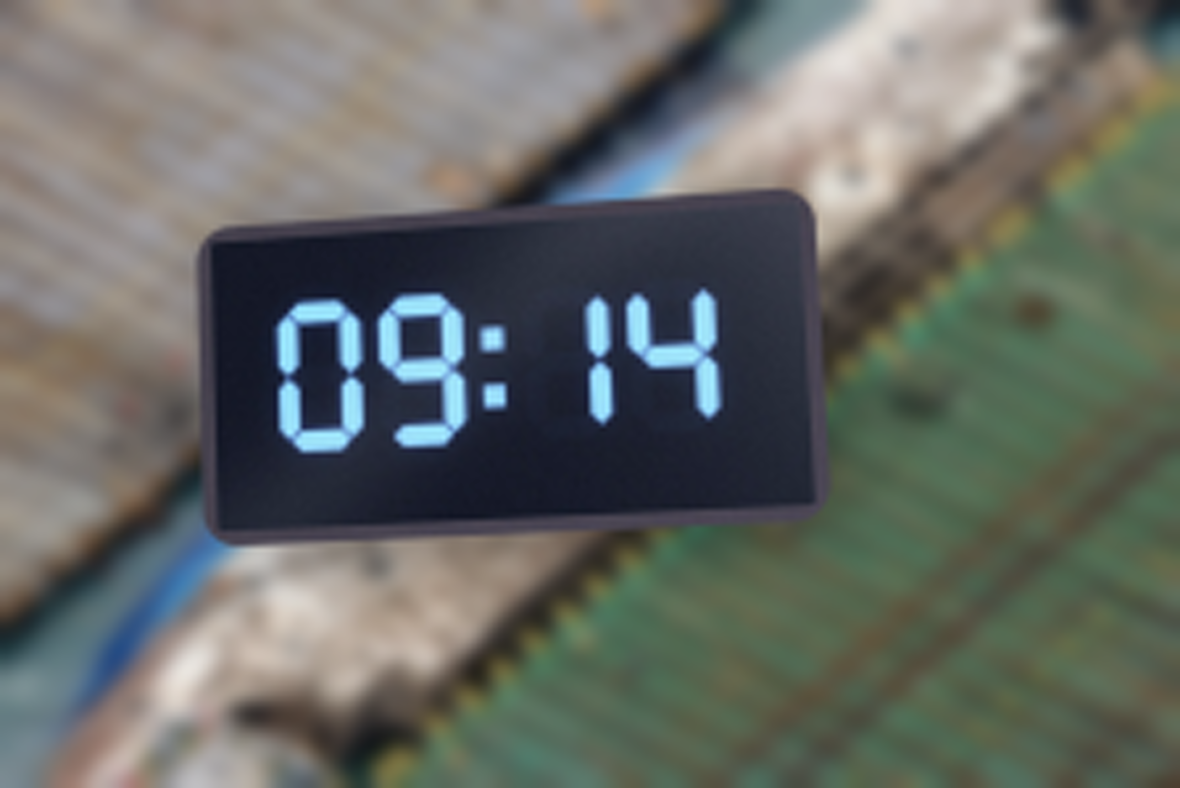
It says **9:14**
